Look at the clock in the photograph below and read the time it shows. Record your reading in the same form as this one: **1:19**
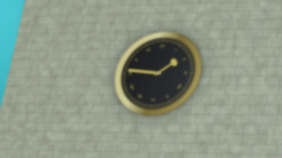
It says **1:46**
